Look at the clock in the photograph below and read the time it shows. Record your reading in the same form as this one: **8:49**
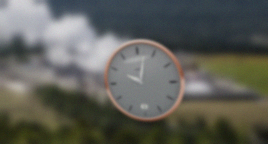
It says **10:02**
